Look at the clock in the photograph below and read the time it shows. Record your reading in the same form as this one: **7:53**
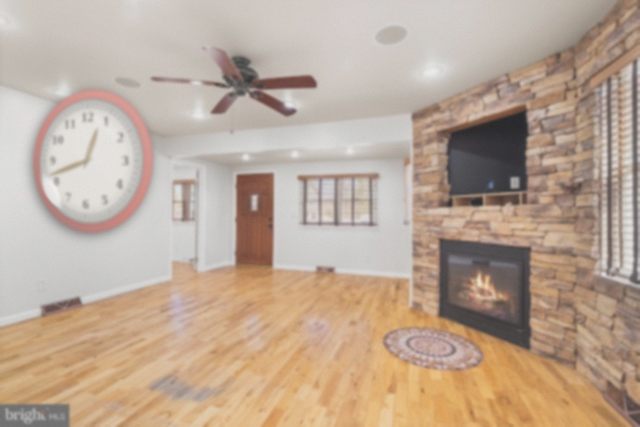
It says **12:42**
